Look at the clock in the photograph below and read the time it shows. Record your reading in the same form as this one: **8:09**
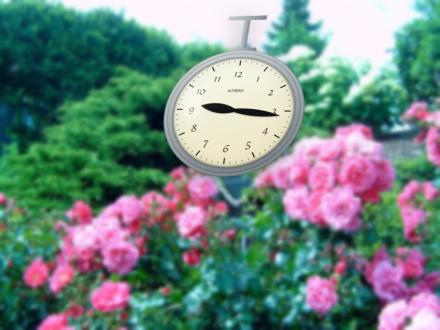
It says **9:16**
